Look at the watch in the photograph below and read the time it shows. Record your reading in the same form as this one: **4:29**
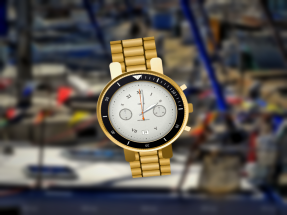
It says **2:01**
